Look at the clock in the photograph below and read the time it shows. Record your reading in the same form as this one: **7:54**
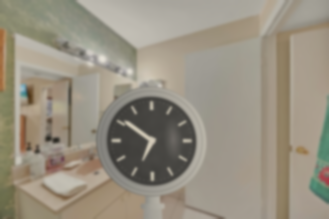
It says **6:51**
